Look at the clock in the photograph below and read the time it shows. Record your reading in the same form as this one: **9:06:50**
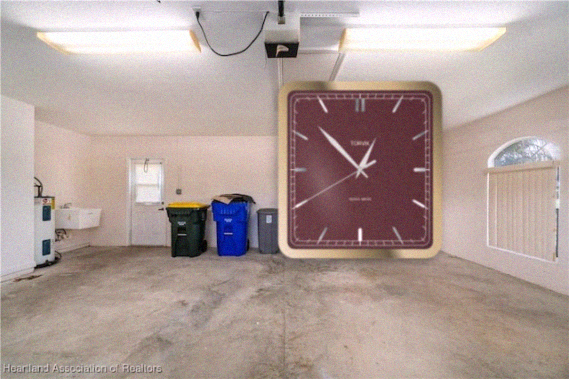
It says **12:52:40**
